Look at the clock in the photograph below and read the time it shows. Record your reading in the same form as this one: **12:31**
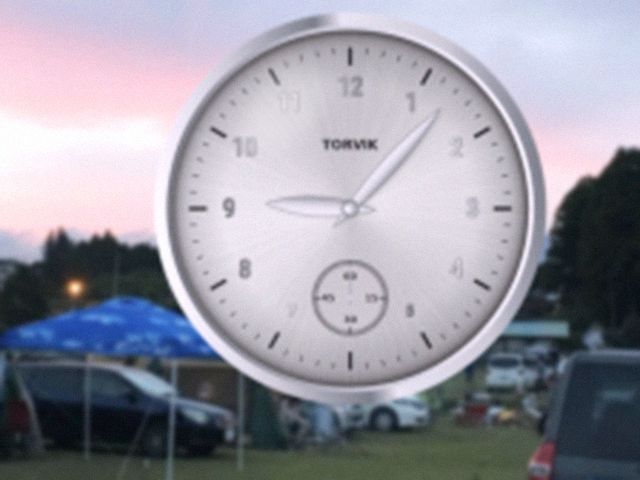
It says **9:07**
